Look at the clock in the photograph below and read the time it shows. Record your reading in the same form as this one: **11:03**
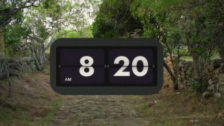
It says **8:20**
